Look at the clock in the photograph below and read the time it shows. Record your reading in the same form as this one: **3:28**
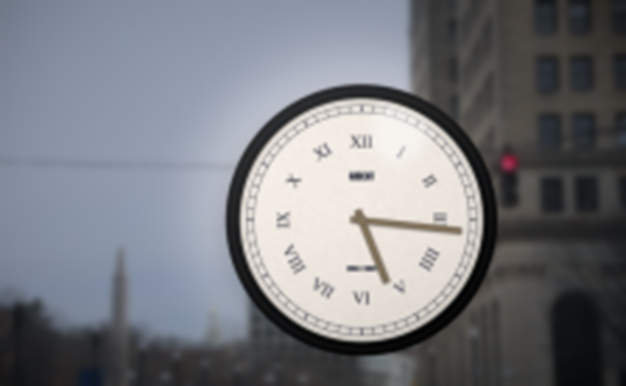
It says **5:16**
